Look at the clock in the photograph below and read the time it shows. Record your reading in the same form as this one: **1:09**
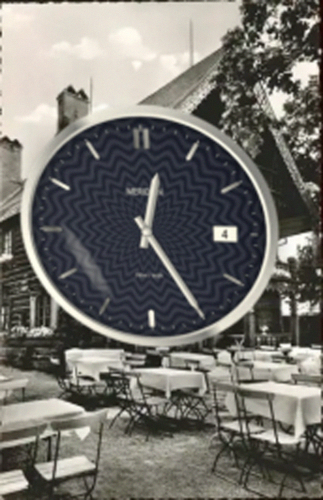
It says **12:25**
